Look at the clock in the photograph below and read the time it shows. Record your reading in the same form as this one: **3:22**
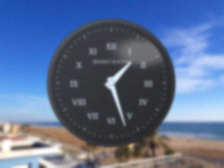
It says **1:27**
